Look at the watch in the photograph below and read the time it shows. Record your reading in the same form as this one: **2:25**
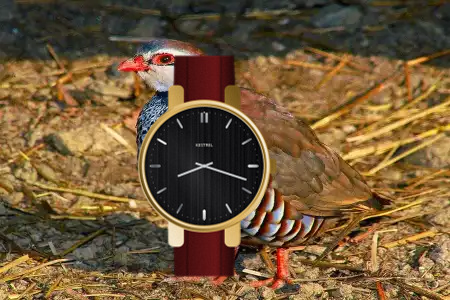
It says **8:18**
